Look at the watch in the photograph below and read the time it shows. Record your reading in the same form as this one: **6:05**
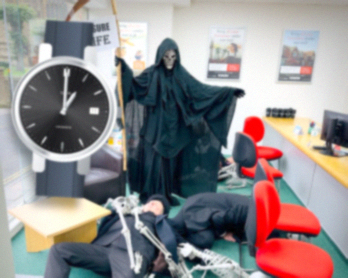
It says **1:00**
